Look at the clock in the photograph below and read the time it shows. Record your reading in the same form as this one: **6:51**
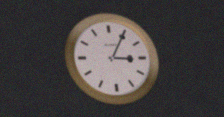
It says **3:05**
